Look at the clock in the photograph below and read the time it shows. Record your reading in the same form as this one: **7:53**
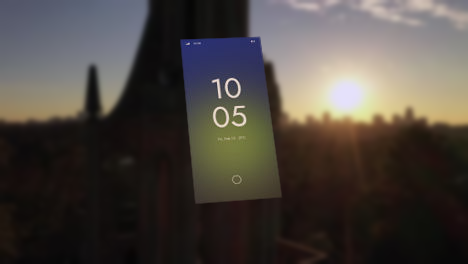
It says **10:05**
